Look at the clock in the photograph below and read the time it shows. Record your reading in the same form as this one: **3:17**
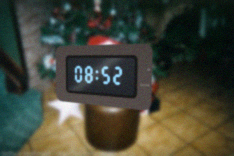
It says **8:52**
